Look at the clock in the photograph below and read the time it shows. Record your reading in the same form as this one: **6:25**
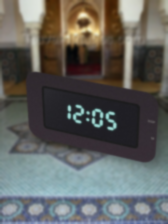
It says **12:05**
